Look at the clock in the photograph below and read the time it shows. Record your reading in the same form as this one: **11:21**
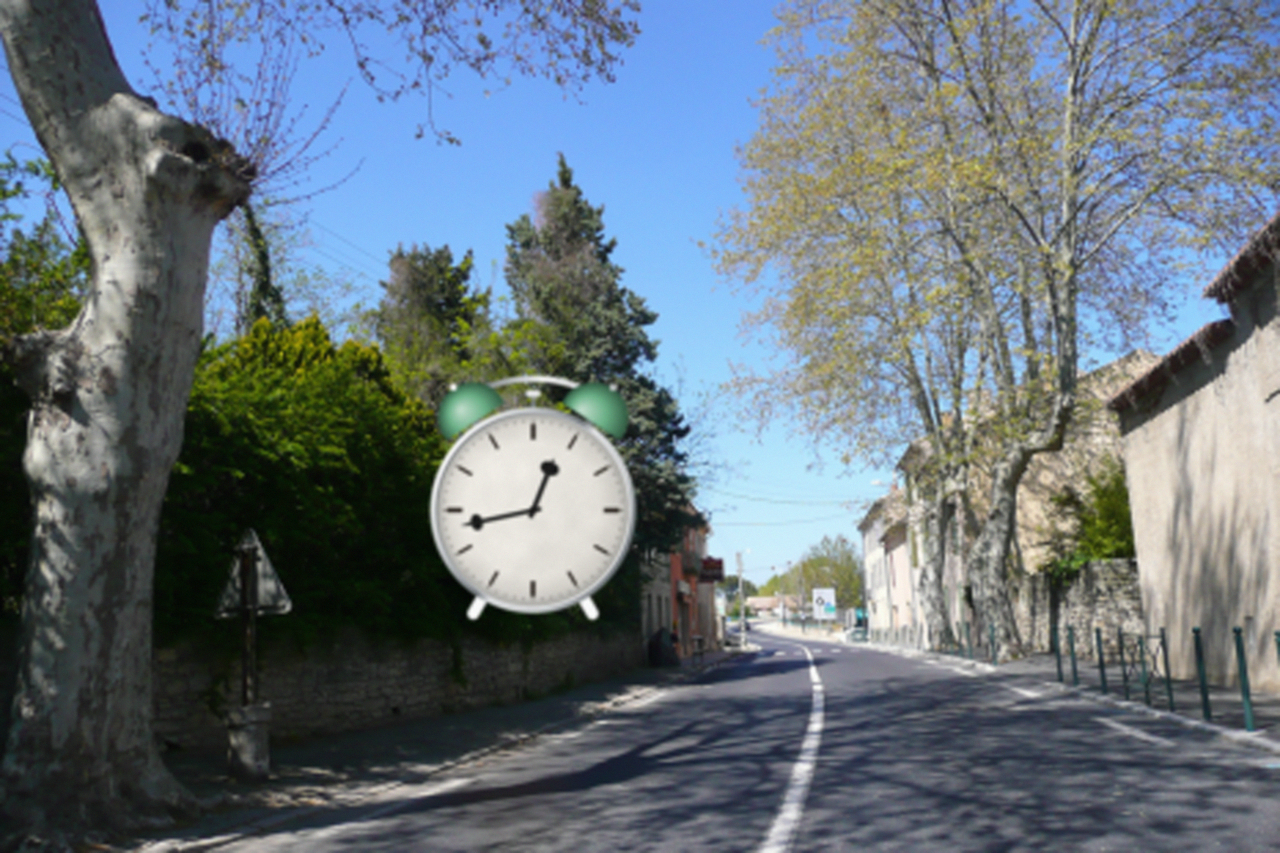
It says **12:43**
